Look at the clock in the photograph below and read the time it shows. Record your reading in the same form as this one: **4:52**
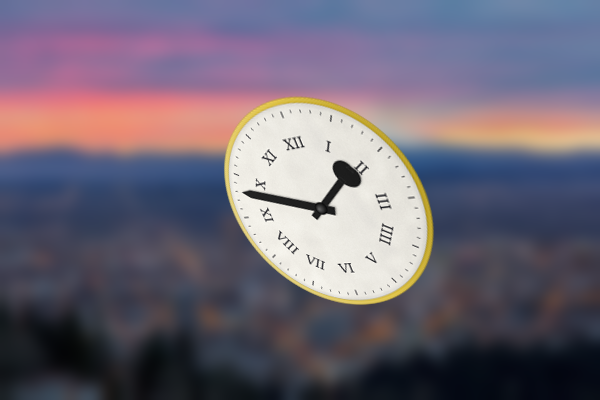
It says **1:48**
